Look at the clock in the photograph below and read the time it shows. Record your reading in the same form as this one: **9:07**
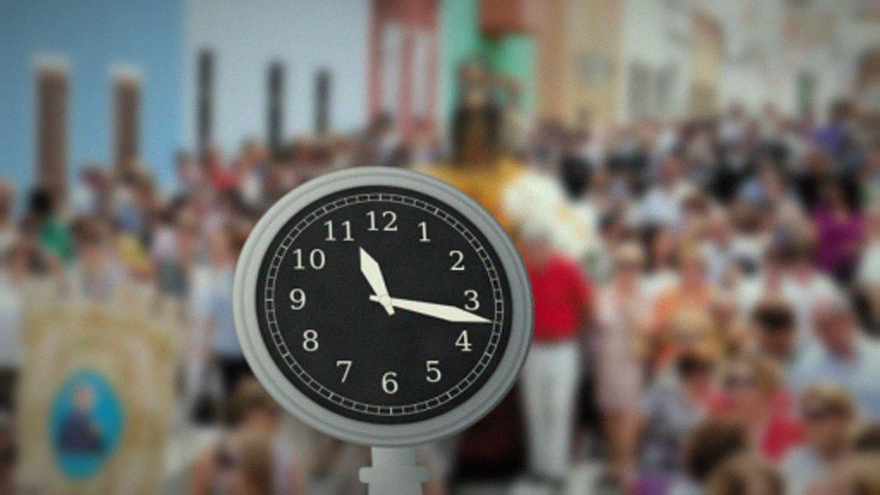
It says **11:17**
